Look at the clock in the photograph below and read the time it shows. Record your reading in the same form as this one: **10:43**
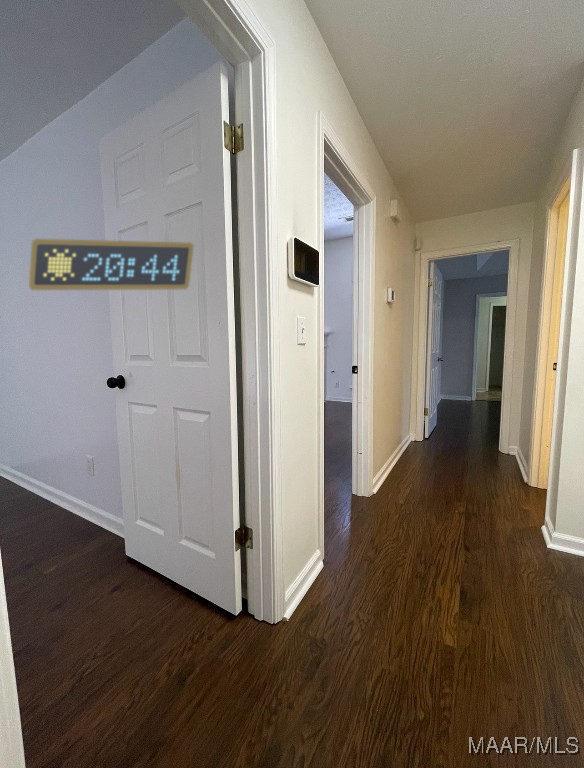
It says **20:44**
